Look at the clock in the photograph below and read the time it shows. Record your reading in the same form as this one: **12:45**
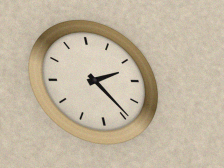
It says **2:24**
